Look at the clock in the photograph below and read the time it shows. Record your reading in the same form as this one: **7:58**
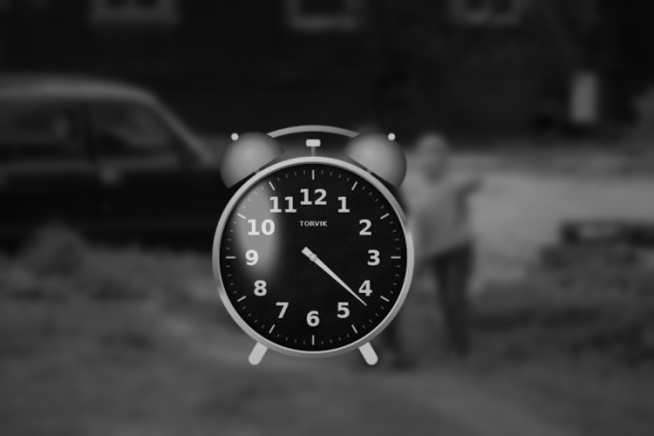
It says **4:22**
